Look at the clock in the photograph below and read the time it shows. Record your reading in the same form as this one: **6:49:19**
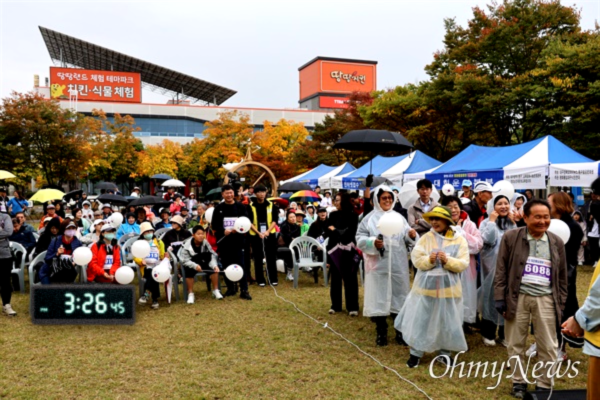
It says **3:26:45**
